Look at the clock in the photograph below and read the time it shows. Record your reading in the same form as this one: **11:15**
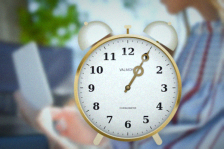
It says **1:05**
